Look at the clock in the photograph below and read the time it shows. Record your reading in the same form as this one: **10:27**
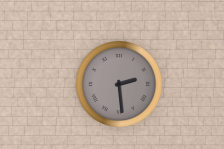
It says **2:29**
